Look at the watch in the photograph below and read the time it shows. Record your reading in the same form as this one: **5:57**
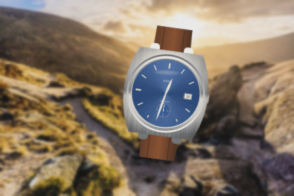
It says **12:32**
